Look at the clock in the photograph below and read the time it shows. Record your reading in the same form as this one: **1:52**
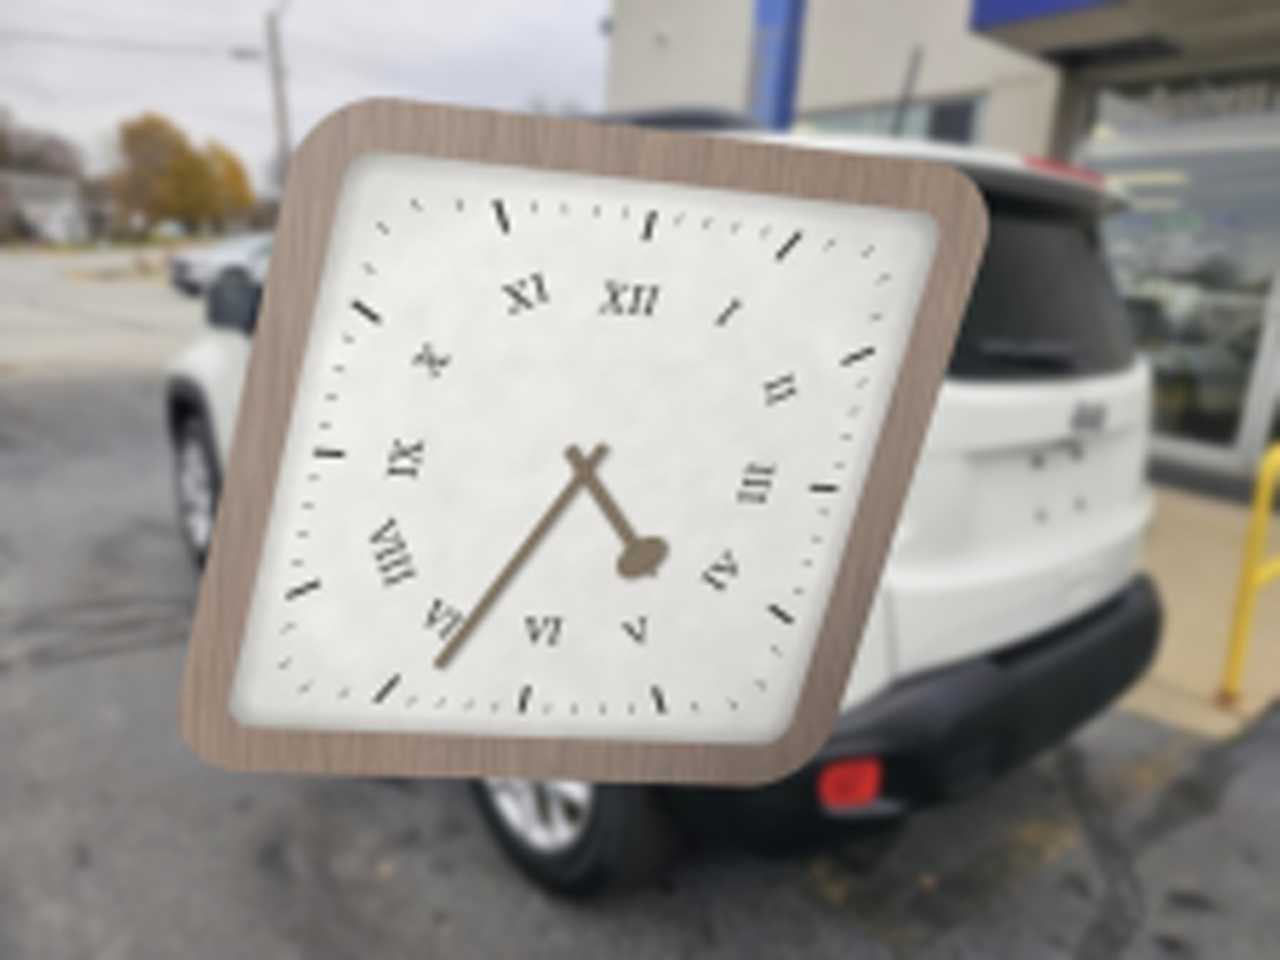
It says **4:34**
